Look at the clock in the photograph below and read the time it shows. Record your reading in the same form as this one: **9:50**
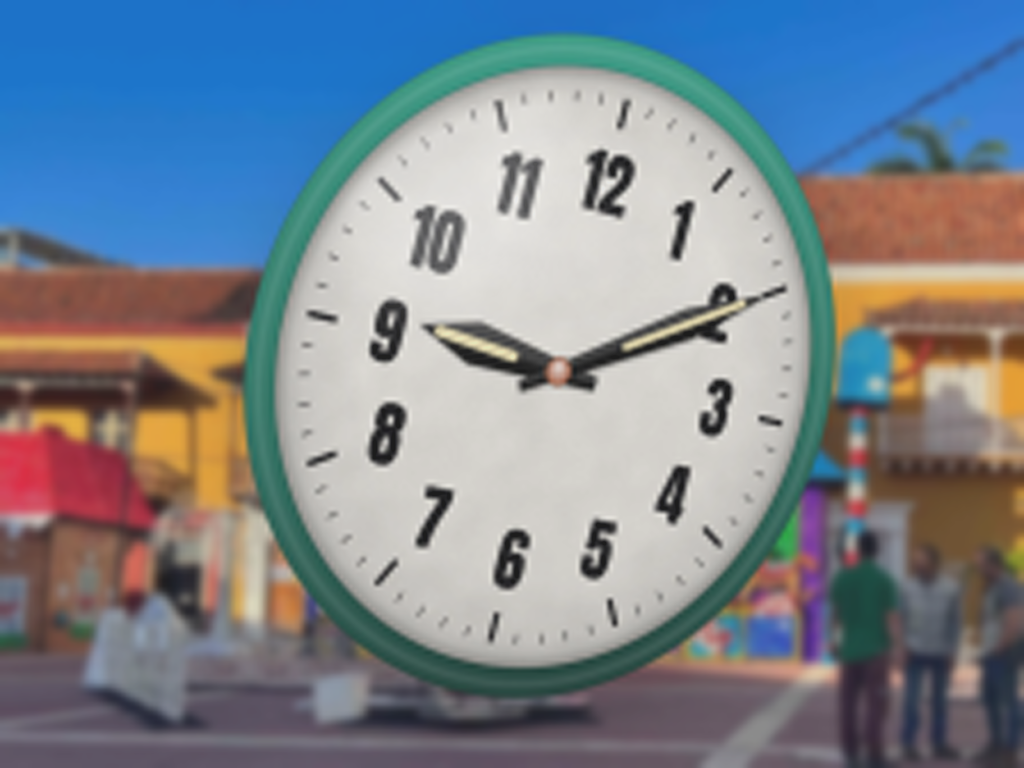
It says **9:10**
